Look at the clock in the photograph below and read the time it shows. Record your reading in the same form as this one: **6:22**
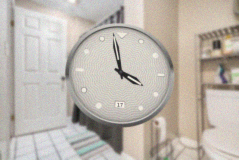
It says **3:58**
